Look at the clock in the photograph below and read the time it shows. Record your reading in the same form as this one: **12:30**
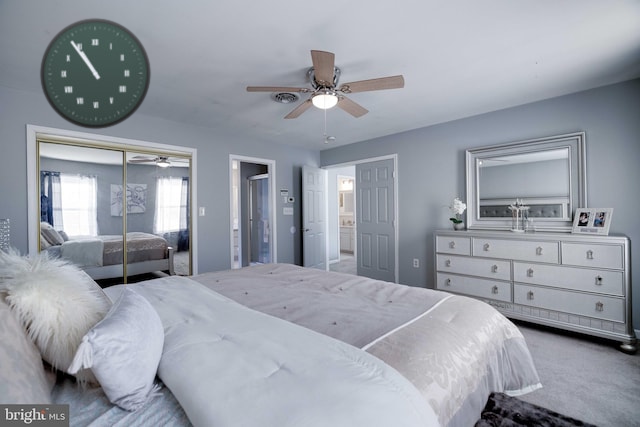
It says **10:54**
